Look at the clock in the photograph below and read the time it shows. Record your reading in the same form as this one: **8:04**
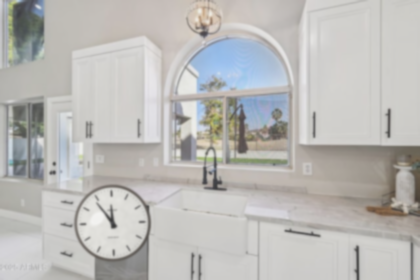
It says **11:54**
